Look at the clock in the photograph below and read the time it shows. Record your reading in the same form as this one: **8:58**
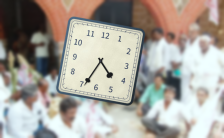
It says **4:34**
